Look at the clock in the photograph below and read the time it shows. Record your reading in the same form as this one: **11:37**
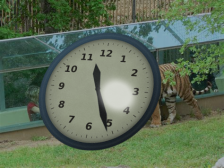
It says **11:26**
